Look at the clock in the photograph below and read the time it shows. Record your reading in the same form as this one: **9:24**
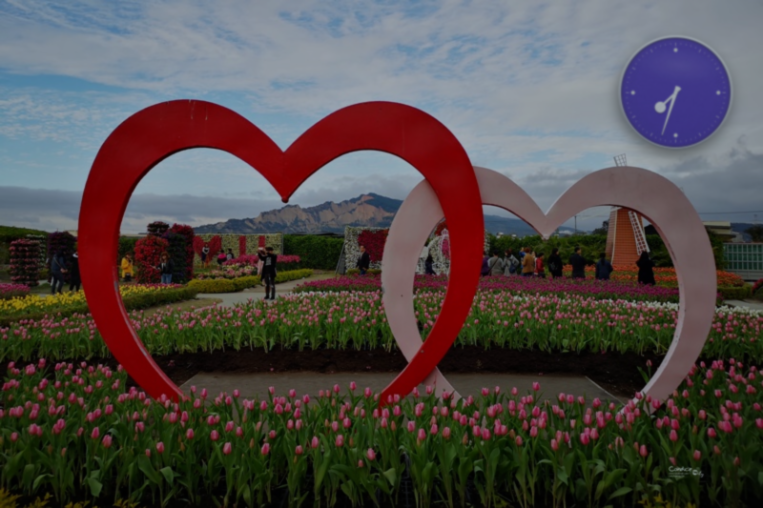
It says **7:33**
